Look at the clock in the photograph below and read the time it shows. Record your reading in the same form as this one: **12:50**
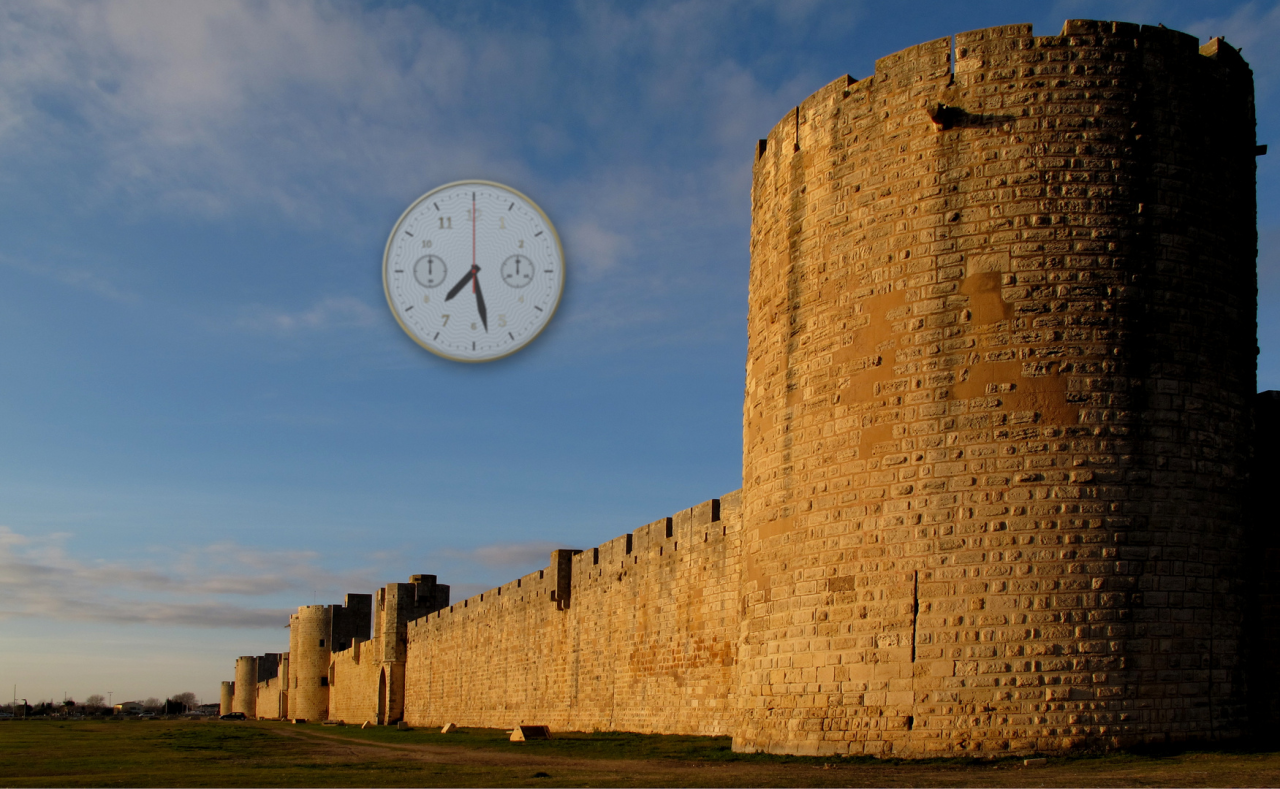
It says **7:28**
